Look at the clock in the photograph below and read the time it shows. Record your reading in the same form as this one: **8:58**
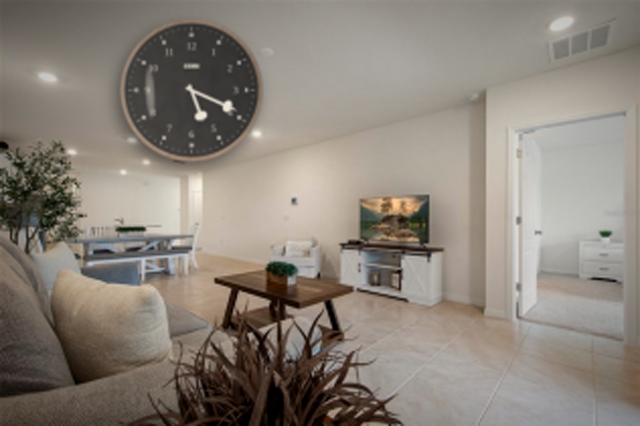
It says **5:19**
